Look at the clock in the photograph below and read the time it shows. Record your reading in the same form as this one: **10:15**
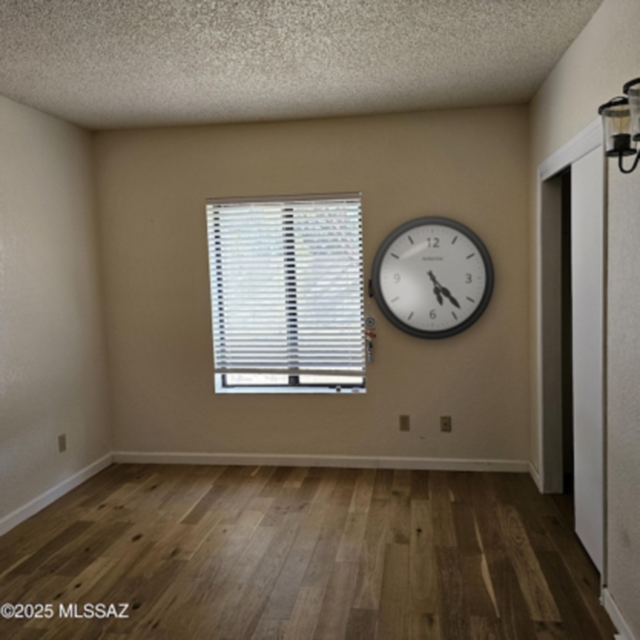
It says **5:23**
